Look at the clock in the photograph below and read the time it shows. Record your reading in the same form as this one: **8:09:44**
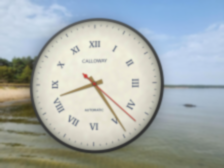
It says **8:24:22**
